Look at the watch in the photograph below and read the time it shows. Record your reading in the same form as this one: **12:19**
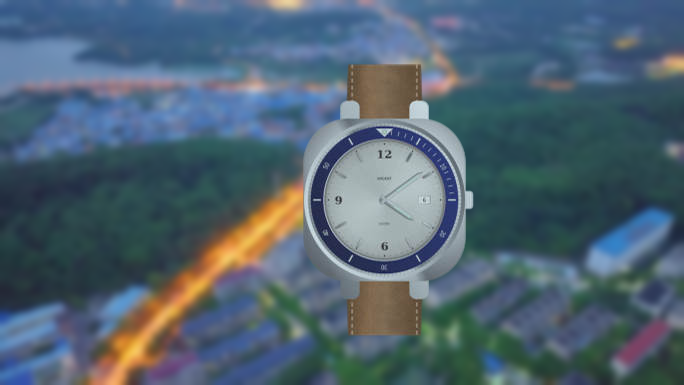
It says **4:09**
